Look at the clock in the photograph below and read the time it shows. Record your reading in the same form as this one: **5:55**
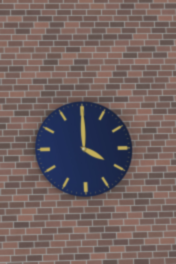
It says **4:00**
